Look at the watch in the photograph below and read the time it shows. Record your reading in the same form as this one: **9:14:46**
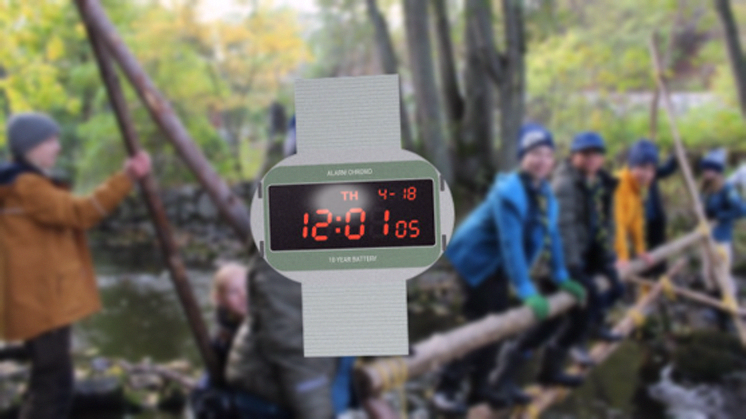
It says **12:01:05**
